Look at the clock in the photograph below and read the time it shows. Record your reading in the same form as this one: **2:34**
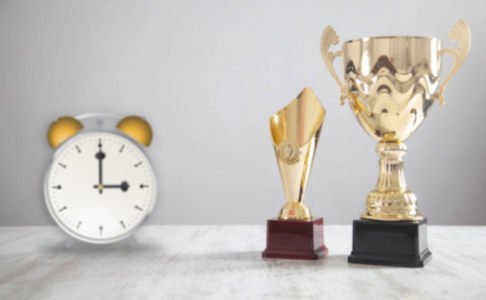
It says **3:00**
